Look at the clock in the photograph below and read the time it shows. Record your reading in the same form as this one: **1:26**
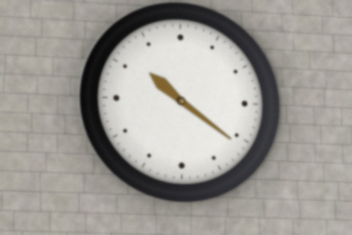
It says **10:21**
